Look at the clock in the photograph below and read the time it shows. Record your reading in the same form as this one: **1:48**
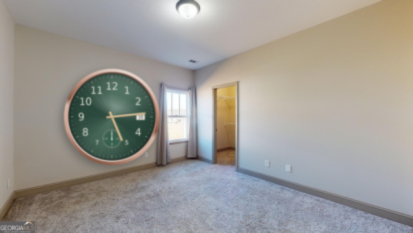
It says **5:14**
